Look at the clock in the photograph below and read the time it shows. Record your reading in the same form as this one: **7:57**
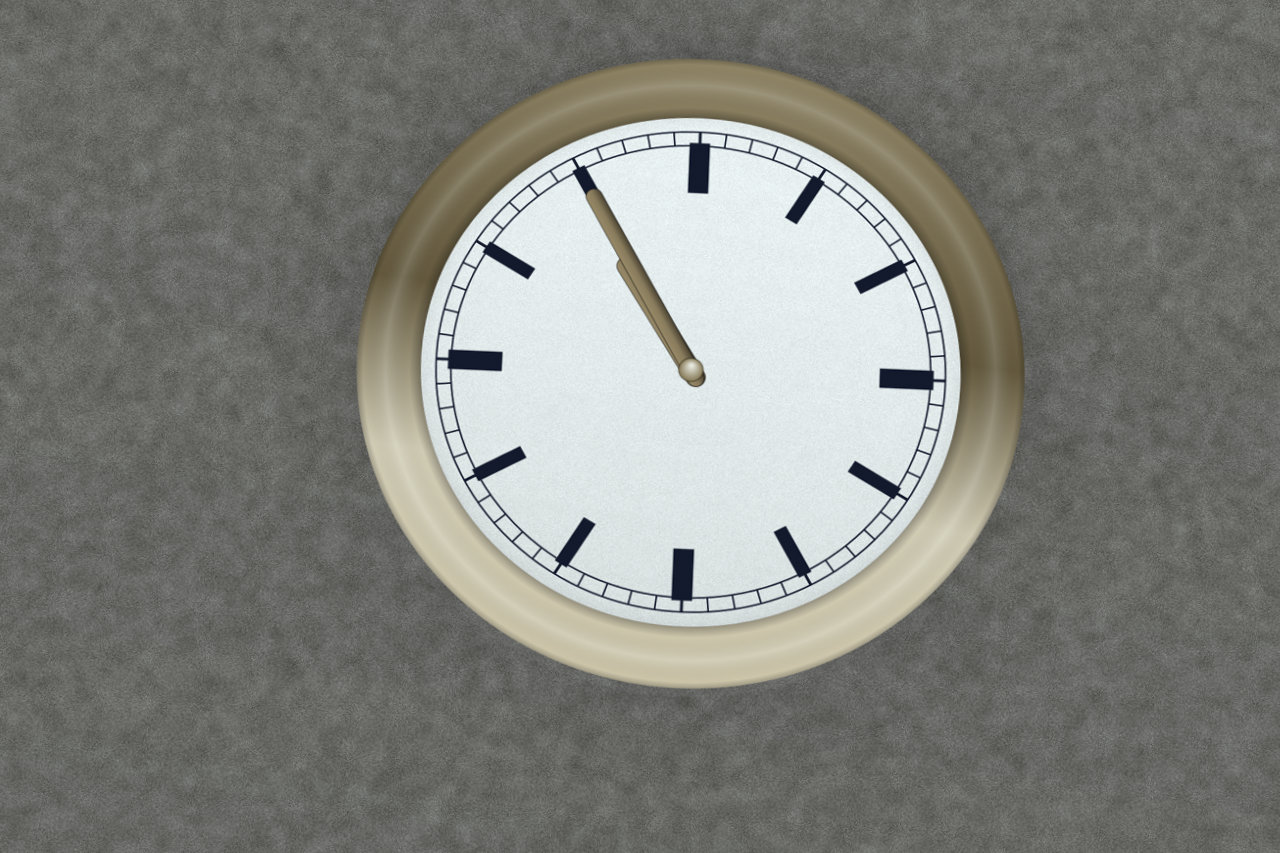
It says **10:55**
